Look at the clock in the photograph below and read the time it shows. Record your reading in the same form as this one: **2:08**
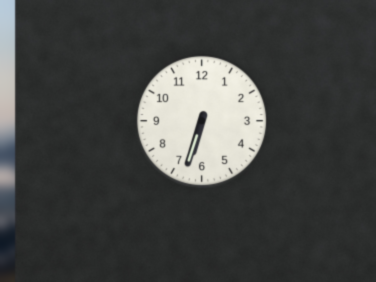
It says **6:33**
